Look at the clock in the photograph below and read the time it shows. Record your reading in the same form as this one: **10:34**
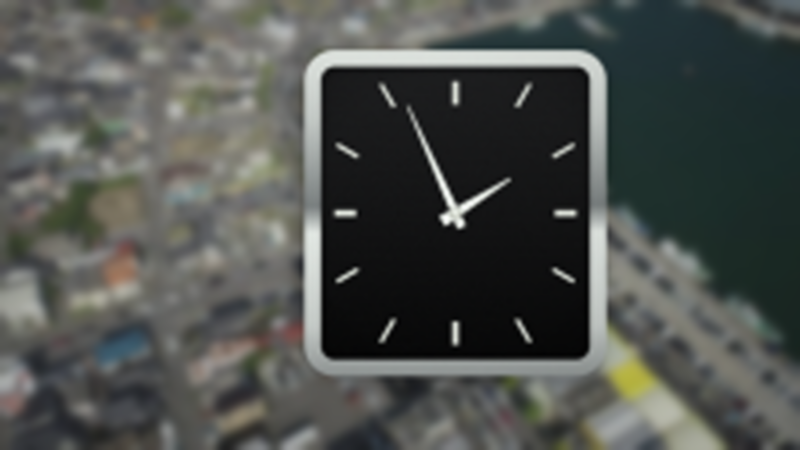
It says **1:56**
